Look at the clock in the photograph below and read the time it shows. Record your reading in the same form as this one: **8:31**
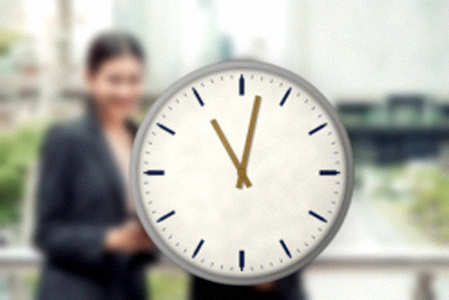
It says **11:02**
